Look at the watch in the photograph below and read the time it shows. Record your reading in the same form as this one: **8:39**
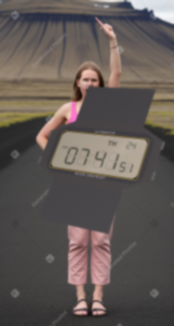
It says **7:41**
